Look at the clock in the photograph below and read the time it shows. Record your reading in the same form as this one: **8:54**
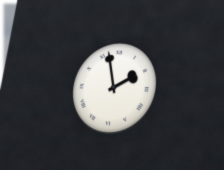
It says **1:57**
